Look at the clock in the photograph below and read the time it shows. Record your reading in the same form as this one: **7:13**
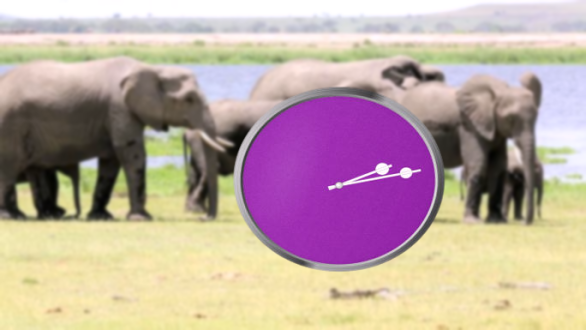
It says **2:13**
